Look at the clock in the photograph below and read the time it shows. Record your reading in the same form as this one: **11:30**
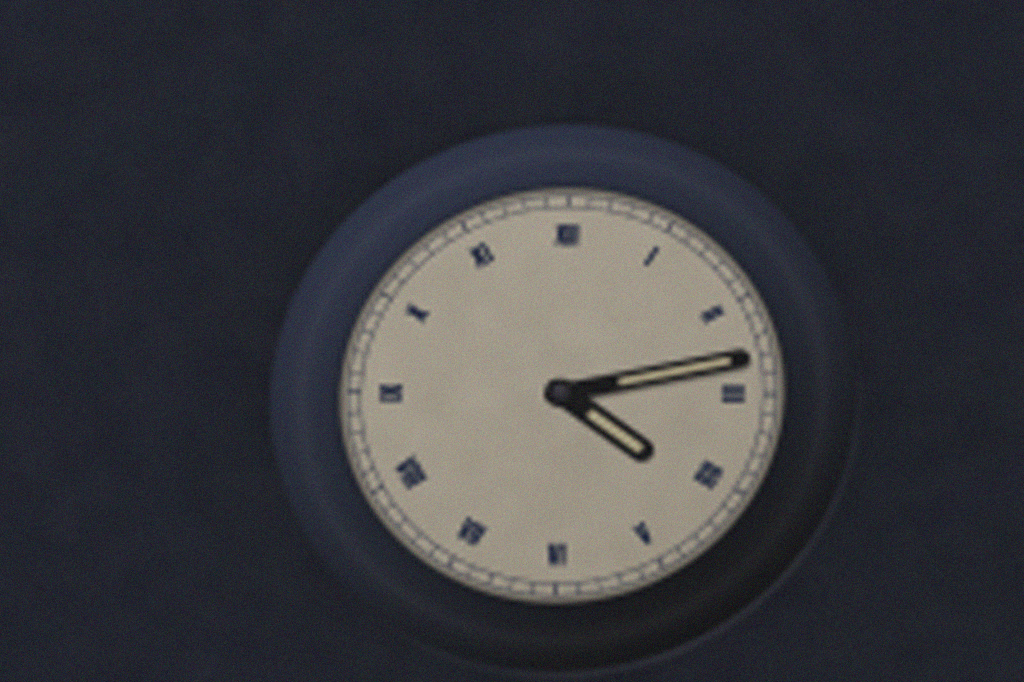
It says **4:13**
